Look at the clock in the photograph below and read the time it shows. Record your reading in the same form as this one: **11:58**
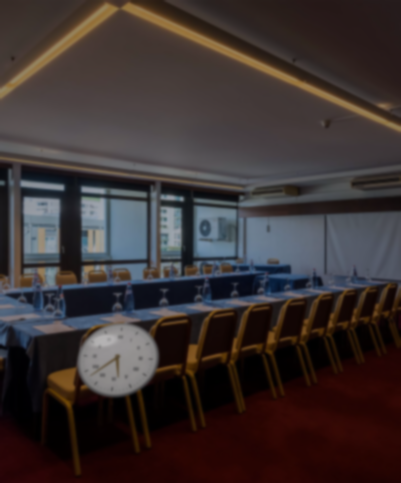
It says **5:38**
